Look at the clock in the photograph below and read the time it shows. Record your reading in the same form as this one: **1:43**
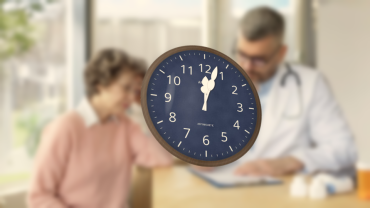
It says **12:03**
